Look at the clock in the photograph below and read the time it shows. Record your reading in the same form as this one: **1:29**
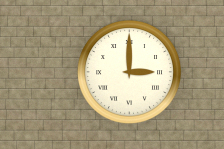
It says **3:00**
